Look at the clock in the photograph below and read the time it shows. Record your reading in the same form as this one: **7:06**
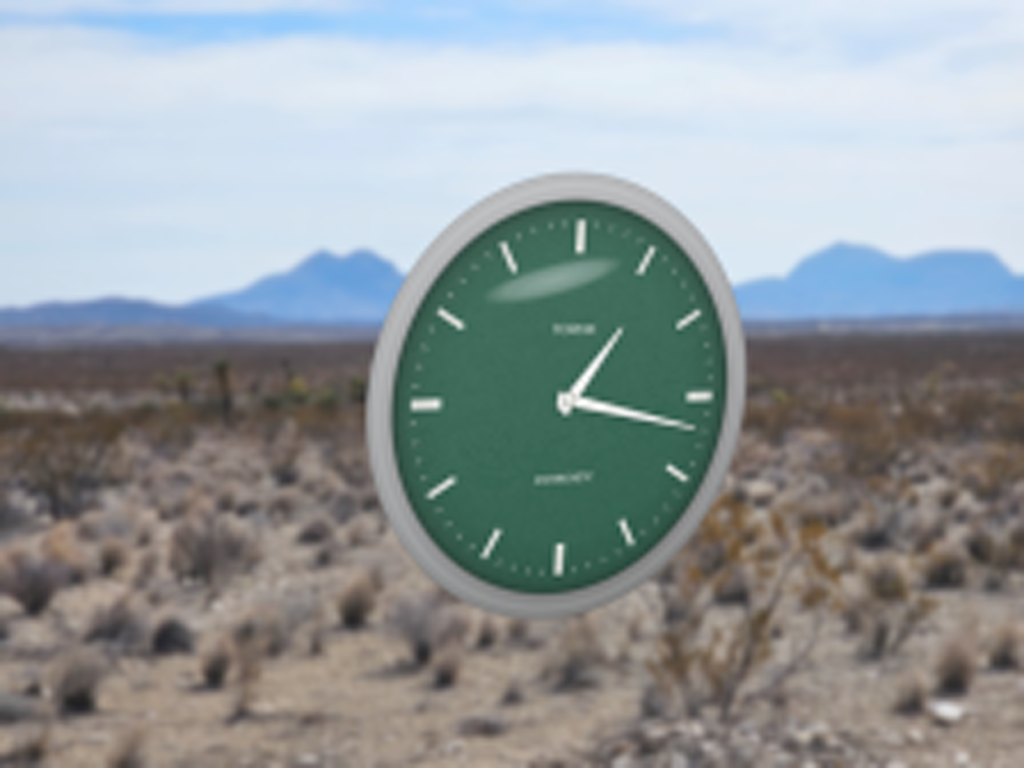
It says **1:17**
